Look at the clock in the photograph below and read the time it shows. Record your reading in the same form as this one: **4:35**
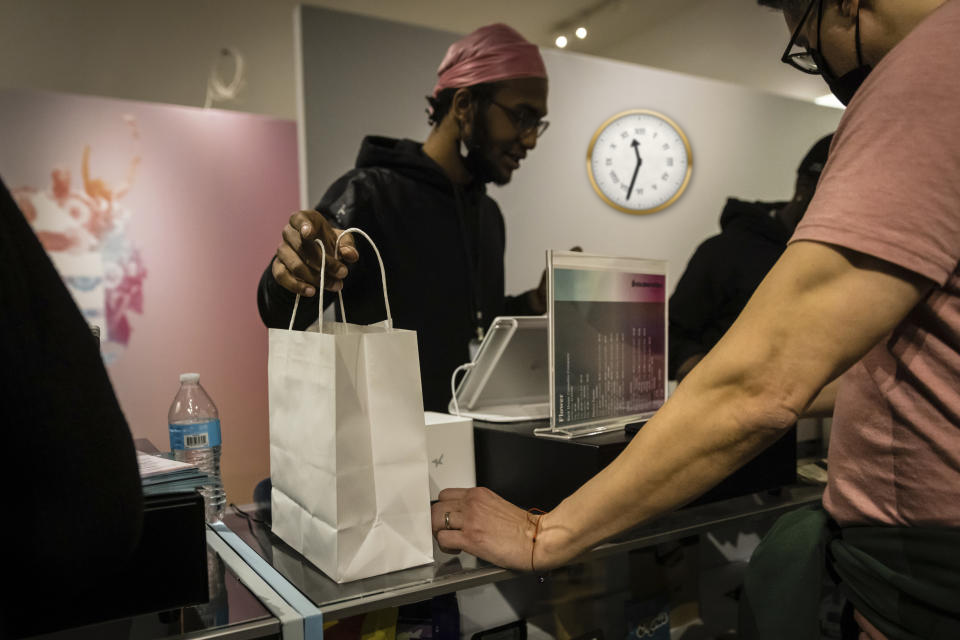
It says **11:33**
